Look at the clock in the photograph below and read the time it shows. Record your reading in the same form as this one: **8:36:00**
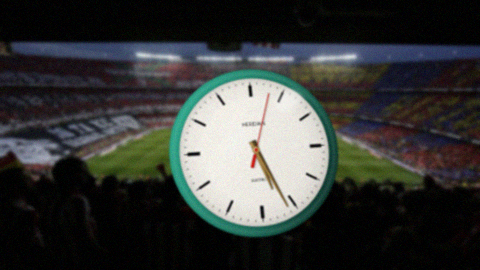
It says **5:26:03**
